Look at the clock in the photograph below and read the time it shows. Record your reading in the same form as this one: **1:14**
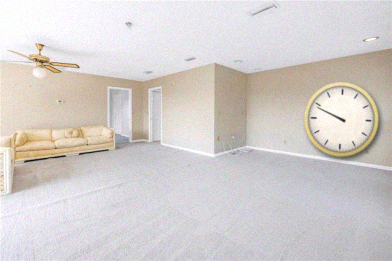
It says **9:49**
